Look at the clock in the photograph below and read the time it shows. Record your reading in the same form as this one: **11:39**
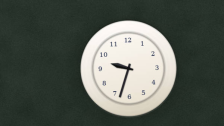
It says **9:33**
